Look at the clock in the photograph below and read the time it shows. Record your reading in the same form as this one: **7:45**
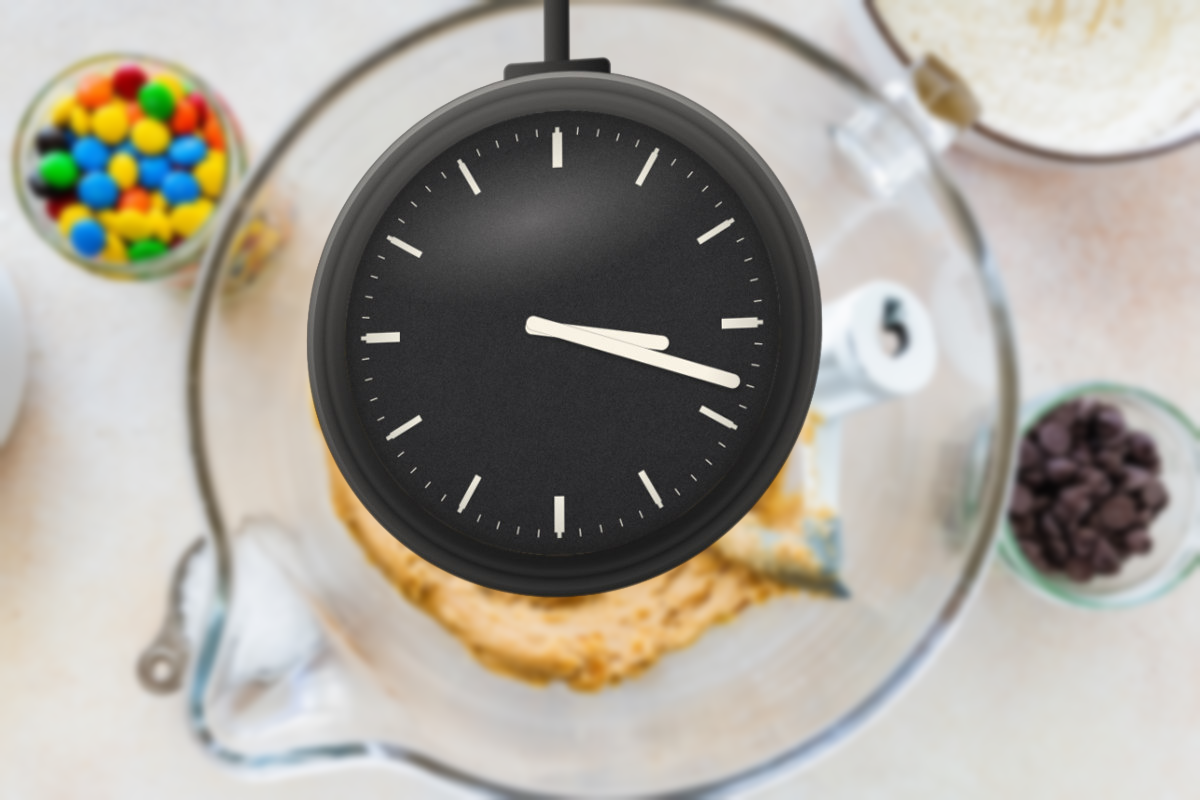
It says **3:18**
